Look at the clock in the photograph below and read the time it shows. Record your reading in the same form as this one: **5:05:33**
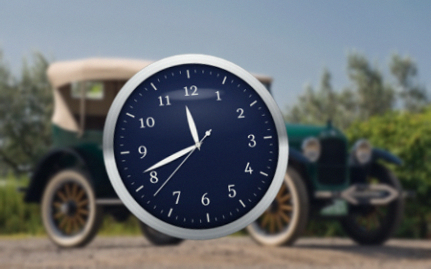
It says **11:41:38**
